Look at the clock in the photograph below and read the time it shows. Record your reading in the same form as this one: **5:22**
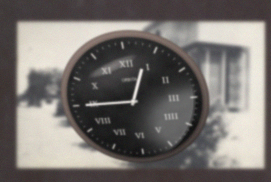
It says **12:45**
